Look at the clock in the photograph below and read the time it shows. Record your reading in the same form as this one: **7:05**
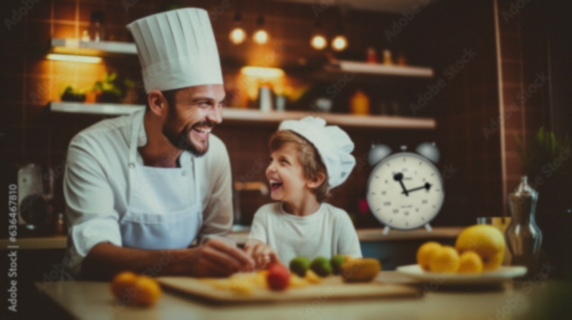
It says **11:13**
